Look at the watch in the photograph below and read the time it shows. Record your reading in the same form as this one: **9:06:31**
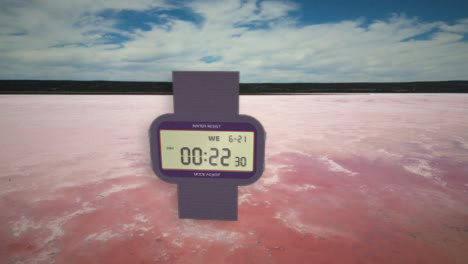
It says **0:22:30**
